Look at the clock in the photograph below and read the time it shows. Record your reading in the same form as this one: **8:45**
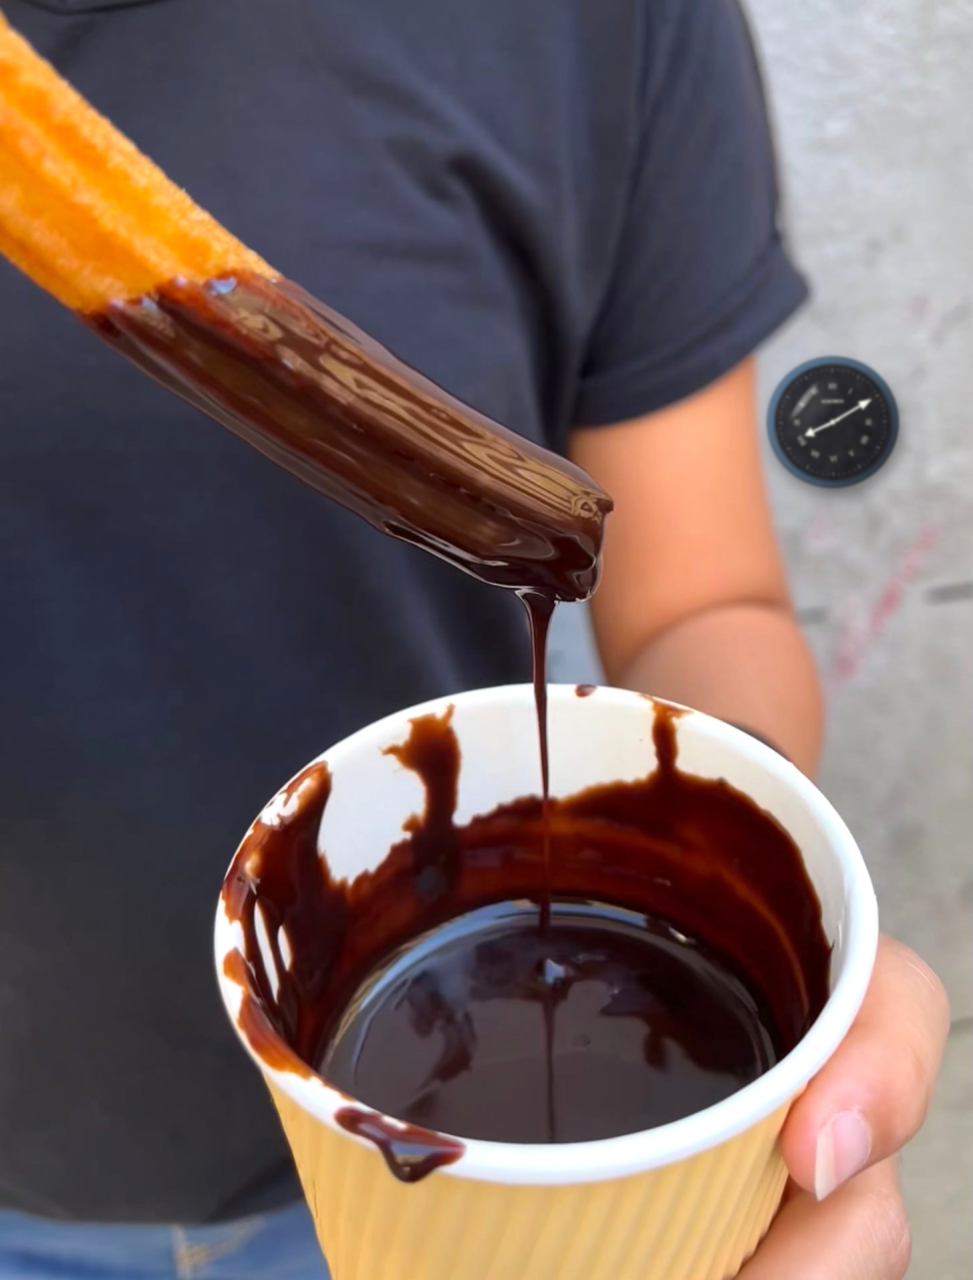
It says **8:10**
